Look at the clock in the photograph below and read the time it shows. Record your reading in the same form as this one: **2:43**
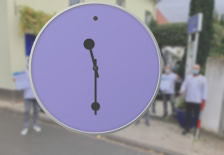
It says **11:30**
